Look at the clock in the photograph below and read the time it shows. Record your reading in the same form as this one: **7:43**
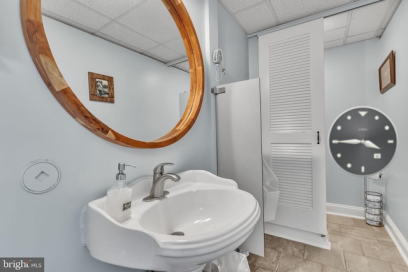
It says **3:45**
